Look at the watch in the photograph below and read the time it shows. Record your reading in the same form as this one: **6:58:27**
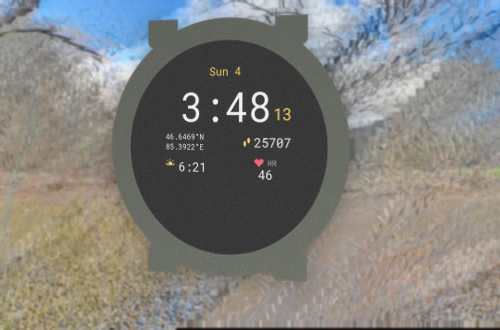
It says **3:48:13**
